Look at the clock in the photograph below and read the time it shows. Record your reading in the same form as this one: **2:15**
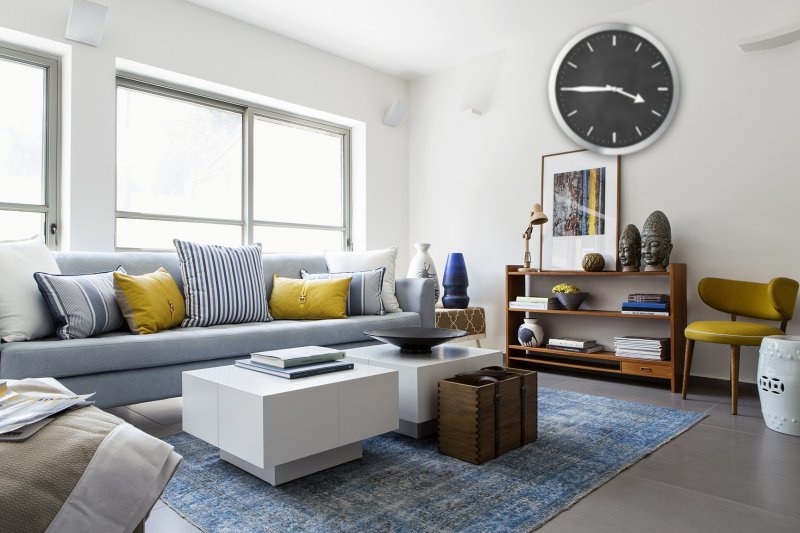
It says **3:45**
